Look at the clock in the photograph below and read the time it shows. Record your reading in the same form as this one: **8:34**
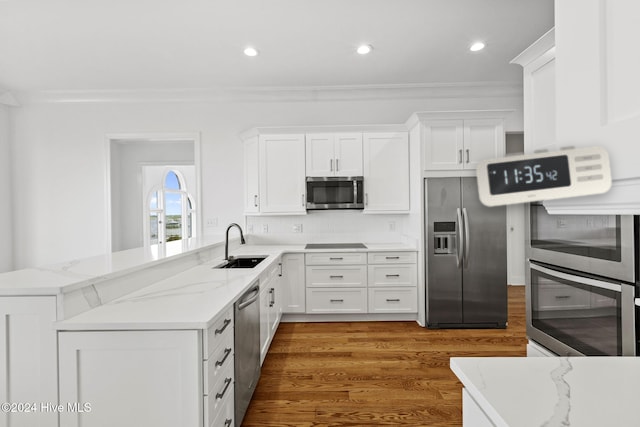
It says **11:35**
